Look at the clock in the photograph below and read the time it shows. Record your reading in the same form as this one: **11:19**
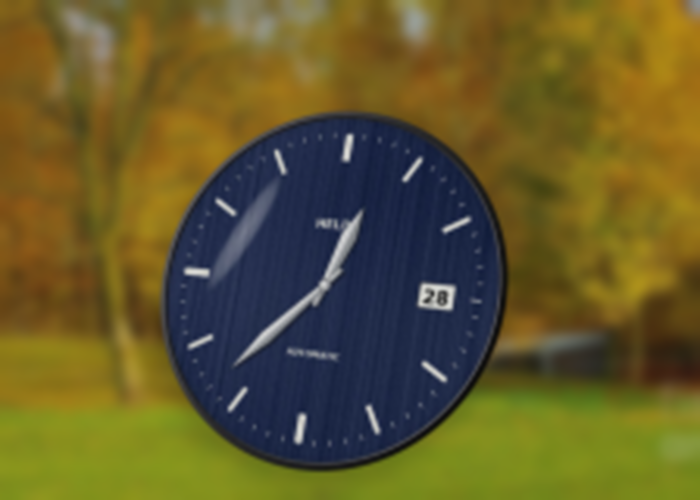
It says **12:37**
